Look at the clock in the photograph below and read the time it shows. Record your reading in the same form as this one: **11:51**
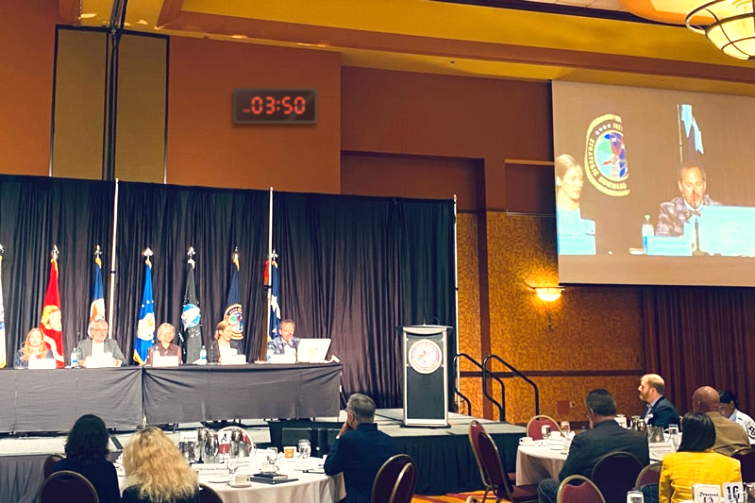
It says **3:50**
